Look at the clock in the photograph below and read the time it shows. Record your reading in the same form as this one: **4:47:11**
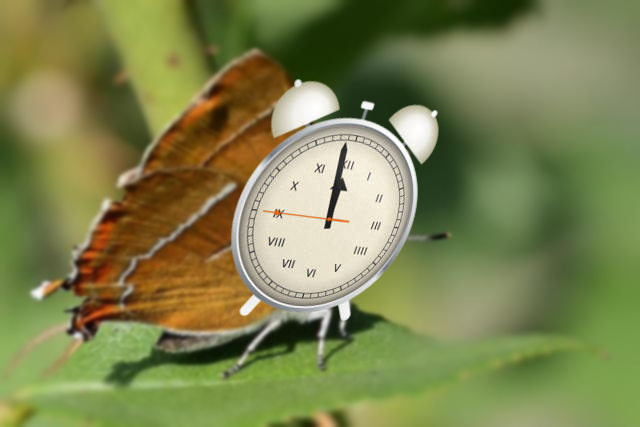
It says **11:58:45**
